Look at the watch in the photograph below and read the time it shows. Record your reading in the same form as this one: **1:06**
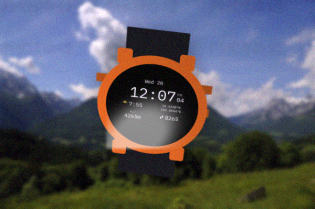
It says **12:07**
